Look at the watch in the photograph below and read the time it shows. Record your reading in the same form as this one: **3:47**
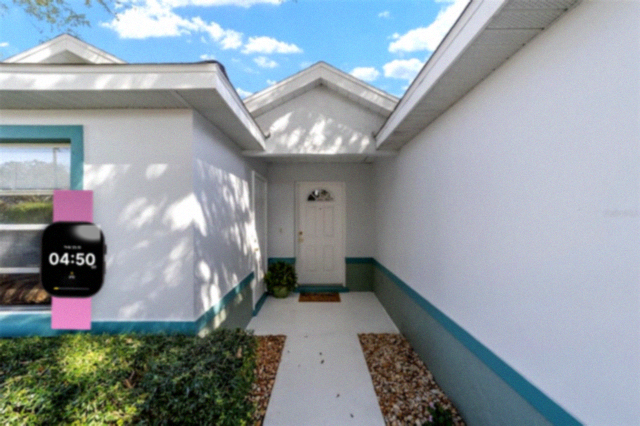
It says **4:50**
